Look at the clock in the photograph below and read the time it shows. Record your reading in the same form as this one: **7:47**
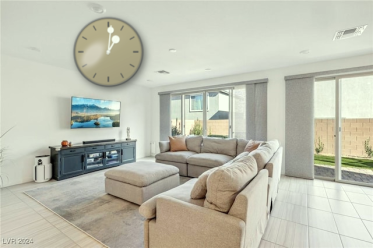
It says **1:01**
